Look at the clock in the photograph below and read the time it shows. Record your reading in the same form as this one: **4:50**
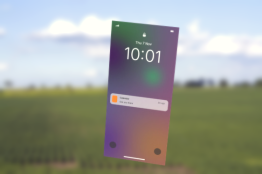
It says **10:01**
